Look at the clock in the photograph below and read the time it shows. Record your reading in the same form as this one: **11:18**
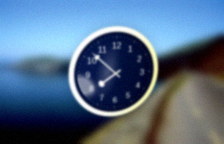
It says **7:52**
